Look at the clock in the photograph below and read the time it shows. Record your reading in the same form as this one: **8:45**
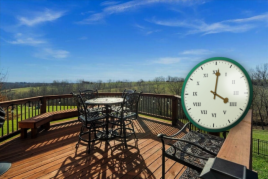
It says **4:01**
